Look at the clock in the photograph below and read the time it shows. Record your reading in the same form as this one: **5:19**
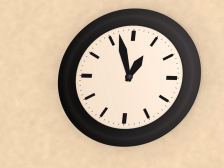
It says **12:57**
